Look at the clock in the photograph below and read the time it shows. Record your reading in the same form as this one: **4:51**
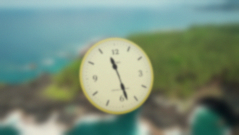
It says **11:28**
